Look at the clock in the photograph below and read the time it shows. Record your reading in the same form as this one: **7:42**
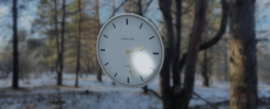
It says **2:28**
